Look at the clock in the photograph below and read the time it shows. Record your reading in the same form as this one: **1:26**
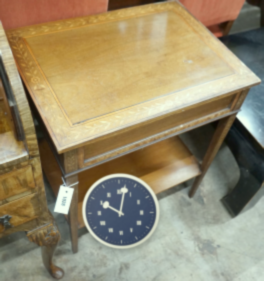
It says **10:02**
